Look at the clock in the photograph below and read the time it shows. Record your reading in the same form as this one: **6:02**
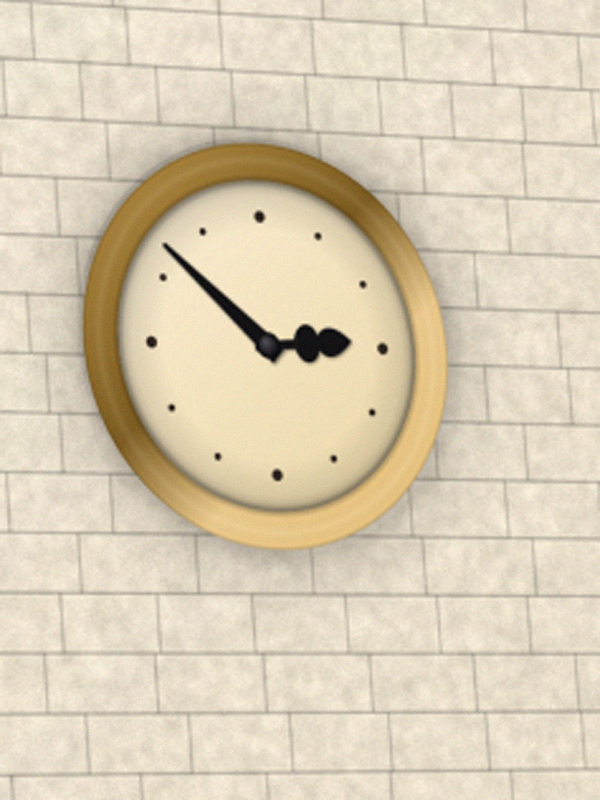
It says **2:52**
